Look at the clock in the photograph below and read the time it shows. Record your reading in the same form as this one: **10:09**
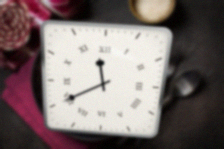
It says **11:40**
